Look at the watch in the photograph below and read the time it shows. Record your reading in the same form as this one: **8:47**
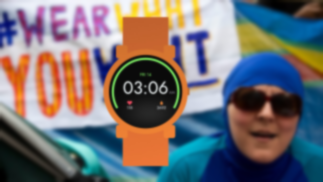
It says **3:06**
